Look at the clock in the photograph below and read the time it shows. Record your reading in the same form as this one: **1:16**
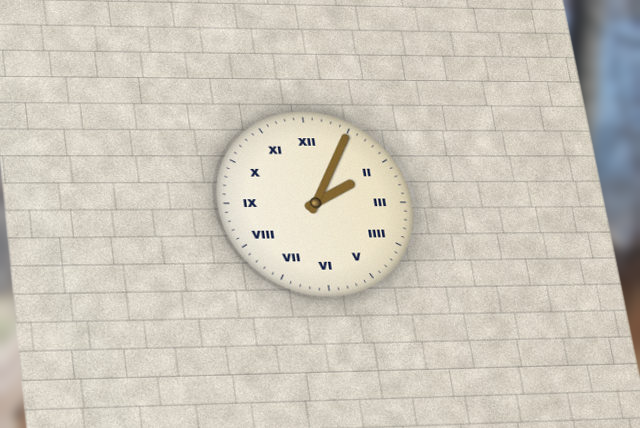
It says **2:05**
